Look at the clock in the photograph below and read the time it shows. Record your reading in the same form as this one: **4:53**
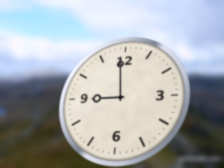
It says **8:59**
